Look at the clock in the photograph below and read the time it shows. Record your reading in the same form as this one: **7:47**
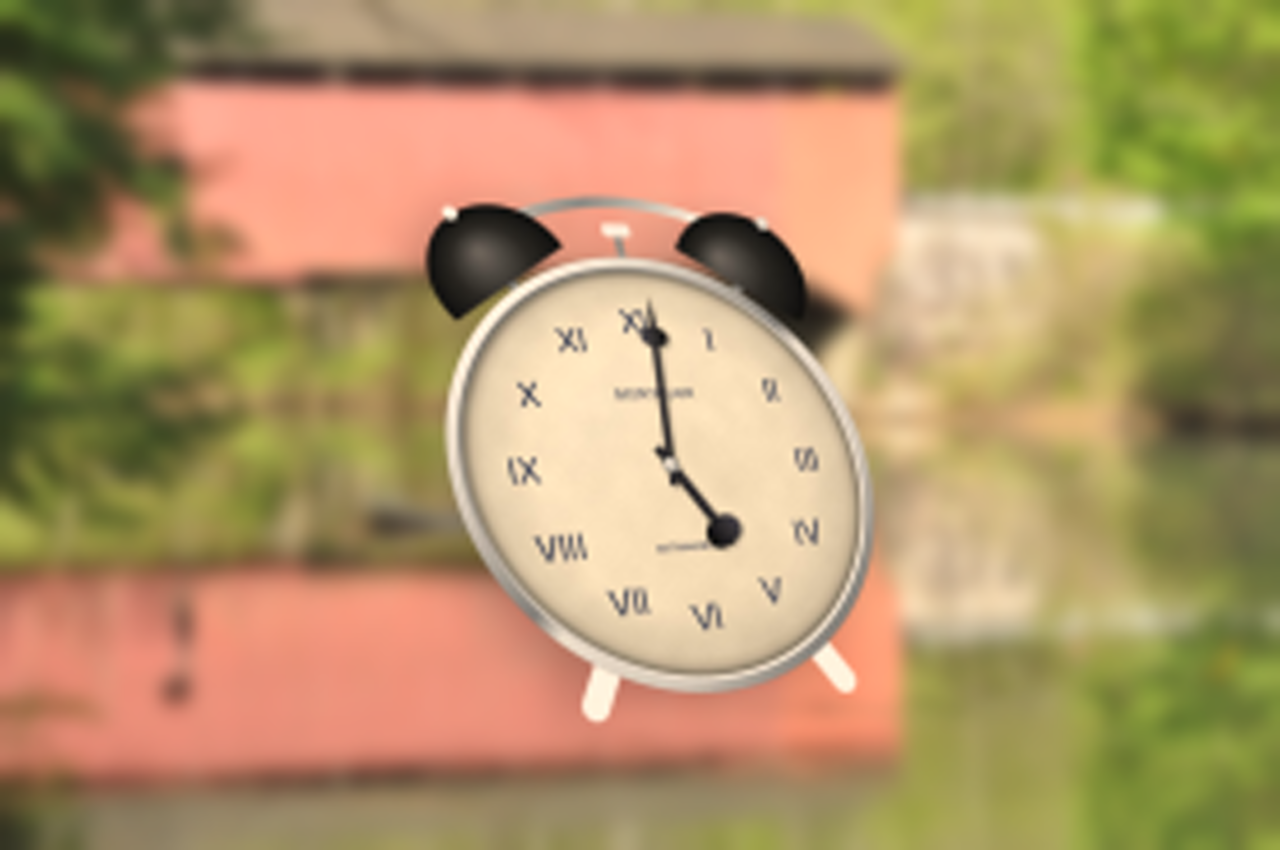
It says **5:01**
